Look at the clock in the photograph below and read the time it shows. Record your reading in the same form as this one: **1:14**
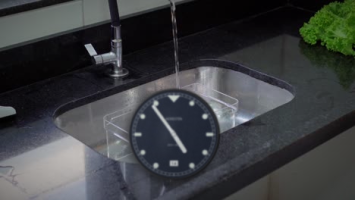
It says **4:54**
